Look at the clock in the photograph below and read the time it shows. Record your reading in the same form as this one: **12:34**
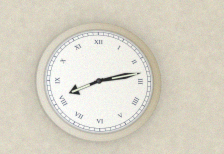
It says **8:13**
